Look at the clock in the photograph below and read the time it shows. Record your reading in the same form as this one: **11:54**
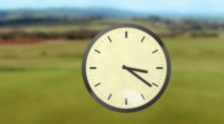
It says **3:21**
